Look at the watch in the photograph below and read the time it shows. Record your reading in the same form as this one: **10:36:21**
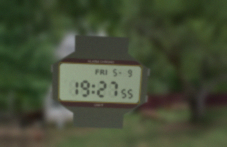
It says **19:27:55**
